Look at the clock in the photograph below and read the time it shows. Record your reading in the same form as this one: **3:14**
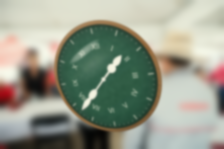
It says **1:38**
